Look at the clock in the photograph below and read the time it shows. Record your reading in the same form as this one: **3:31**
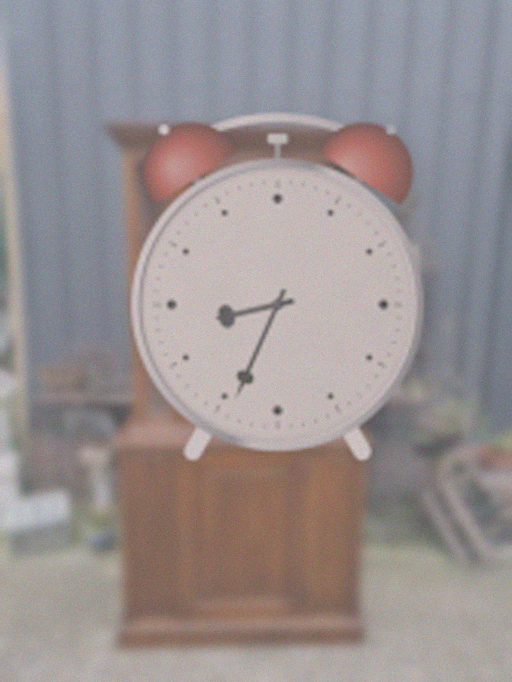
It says **8:34**
